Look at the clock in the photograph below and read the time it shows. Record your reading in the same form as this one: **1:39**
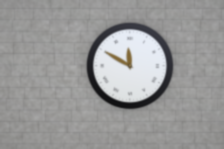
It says **11:50**
